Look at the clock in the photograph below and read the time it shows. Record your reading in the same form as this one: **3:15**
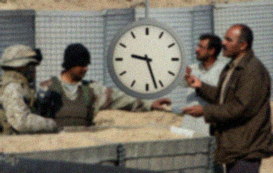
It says **9:27**
